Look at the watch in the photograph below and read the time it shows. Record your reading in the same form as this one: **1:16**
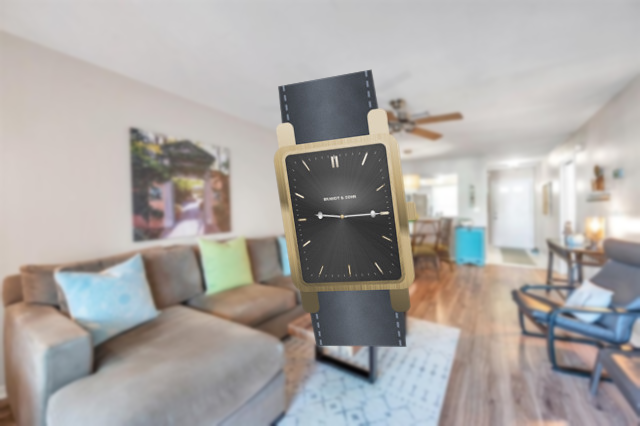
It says **9:15**
